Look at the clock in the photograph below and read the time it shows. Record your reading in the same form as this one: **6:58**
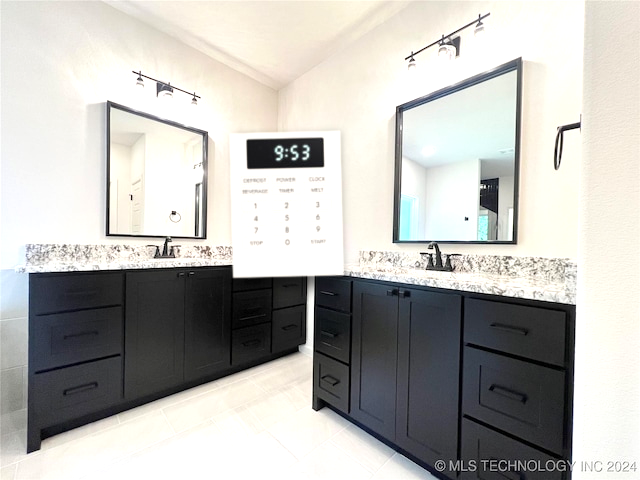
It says **9:53**
